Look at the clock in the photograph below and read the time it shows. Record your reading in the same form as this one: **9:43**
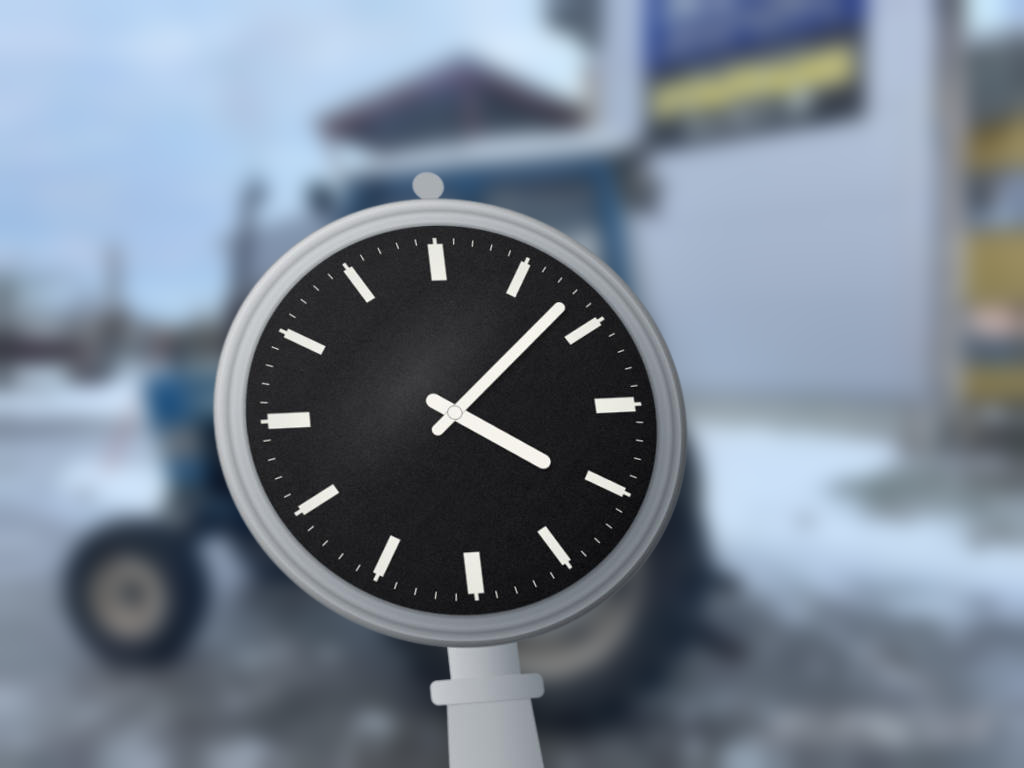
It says **4:08**
